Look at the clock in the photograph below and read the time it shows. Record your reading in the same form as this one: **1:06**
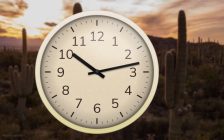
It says **10:13**
